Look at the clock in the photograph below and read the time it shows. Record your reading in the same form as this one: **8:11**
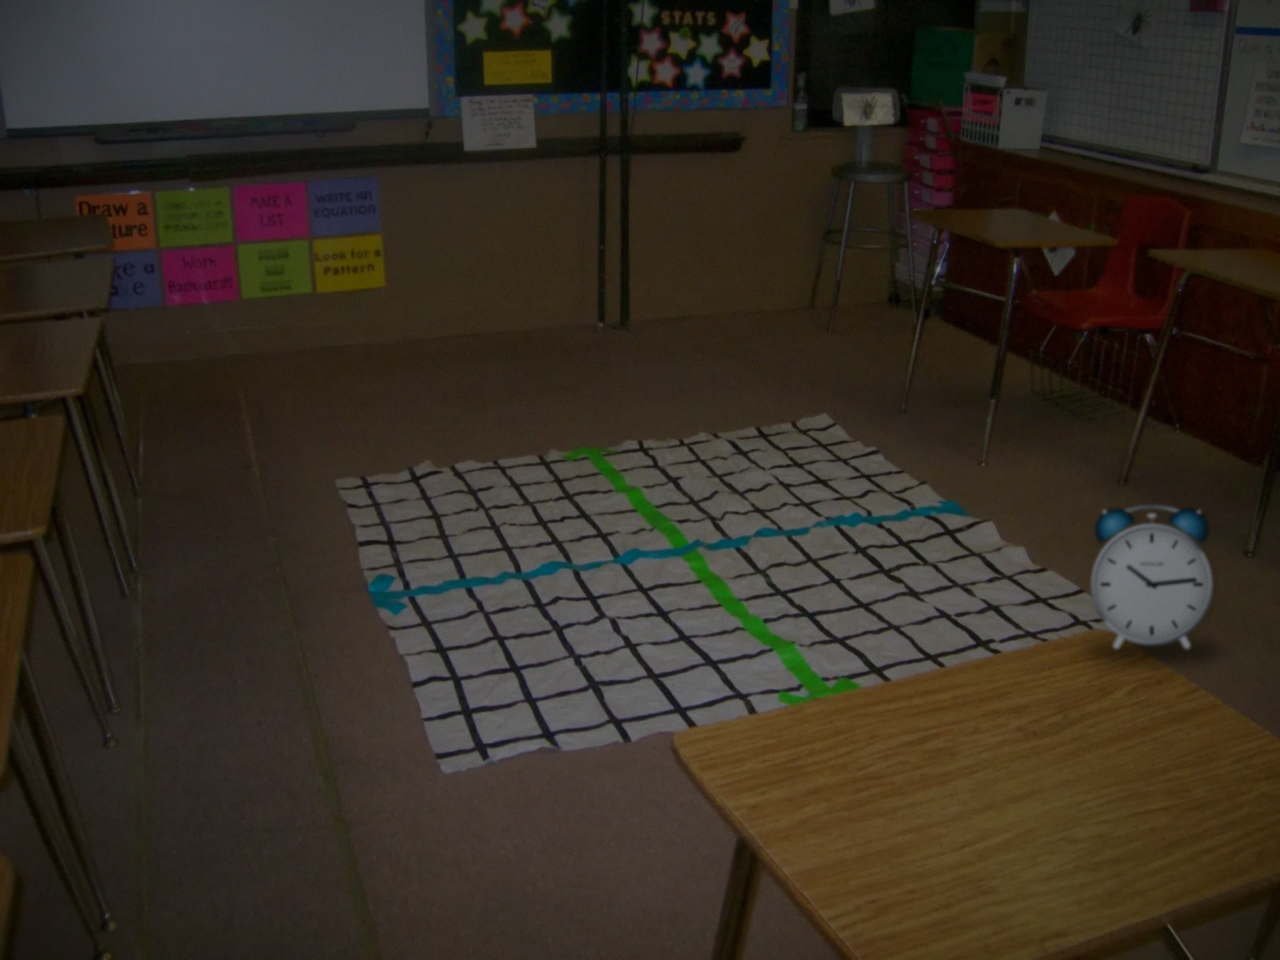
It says **10:14**
